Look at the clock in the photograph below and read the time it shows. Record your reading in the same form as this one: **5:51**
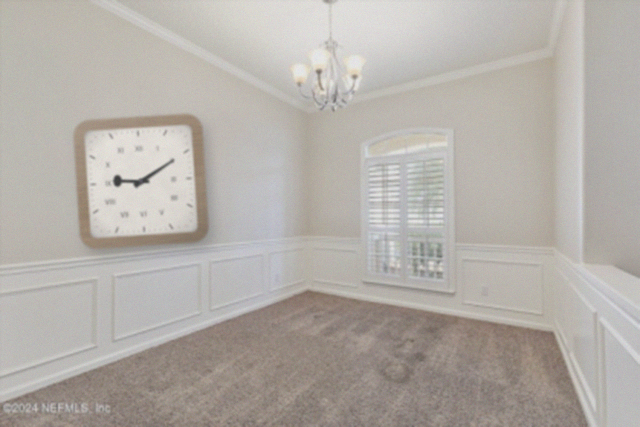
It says **9:10**
